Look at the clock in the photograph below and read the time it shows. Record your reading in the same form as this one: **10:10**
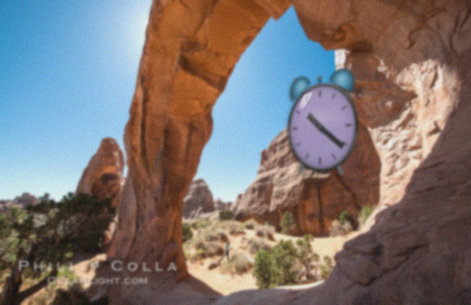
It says **10:21**
